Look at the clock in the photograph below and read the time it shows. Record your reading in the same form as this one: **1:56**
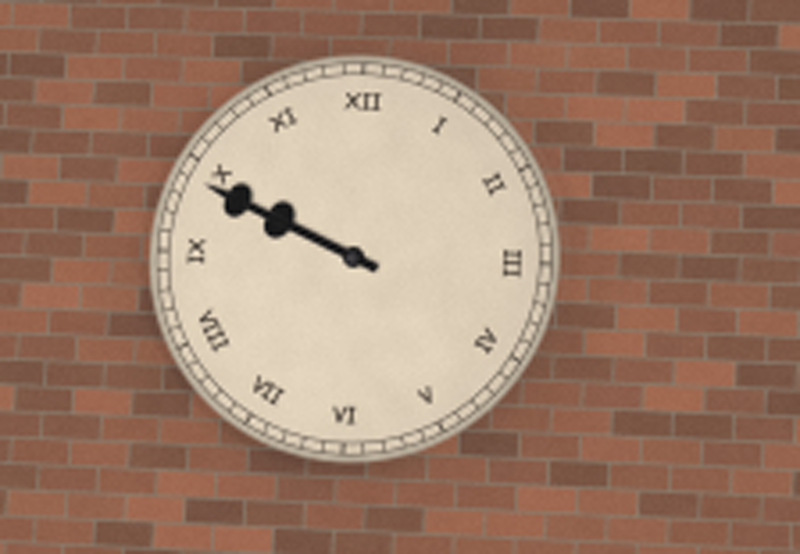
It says **9:49**
